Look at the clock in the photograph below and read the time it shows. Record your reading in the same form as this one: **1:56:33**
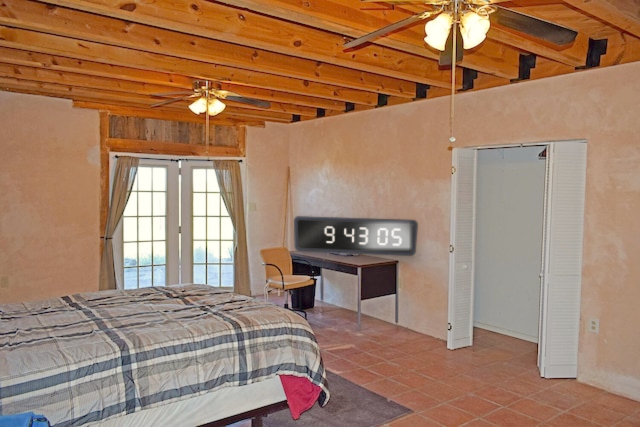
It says **9:43:05**
